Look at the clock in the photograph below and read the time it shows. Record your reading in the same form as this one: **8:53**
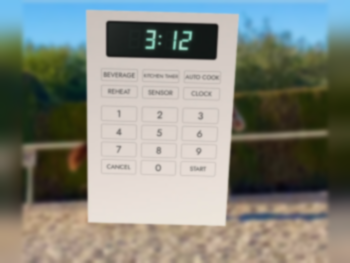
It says **3:12**
